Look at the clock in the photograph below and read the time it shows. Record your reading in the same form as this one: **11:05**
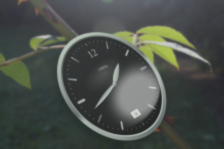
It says **1:42**
